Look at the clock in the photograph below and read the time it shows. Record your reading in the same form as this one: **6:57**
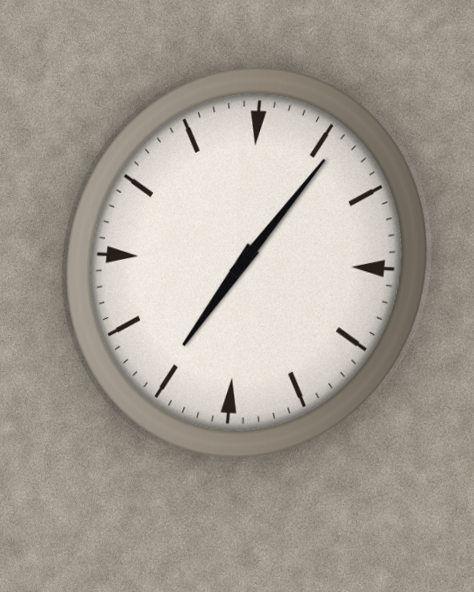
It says **7:06**
